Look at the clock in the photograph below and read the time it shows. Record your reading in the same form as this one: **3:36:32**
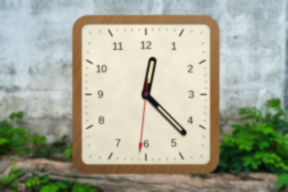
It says **12:22:31**
